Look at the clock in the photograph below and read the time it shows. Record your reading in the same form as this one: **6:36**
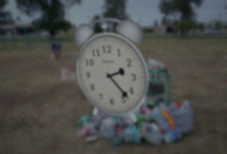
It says **2:23**
